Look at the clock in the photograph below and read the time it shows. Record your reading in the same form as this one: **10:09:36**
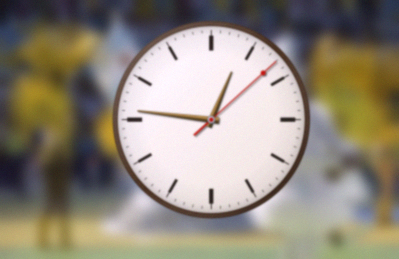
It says **12:46:08**
